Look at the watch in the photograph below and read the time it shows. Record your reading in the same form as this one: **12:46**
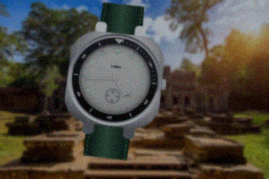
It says **4:44**
